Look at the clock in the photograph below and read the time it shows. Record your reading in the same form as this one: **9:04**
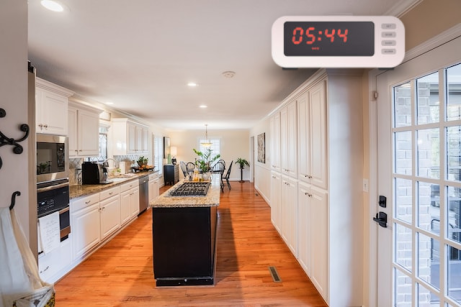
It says **5:44**
